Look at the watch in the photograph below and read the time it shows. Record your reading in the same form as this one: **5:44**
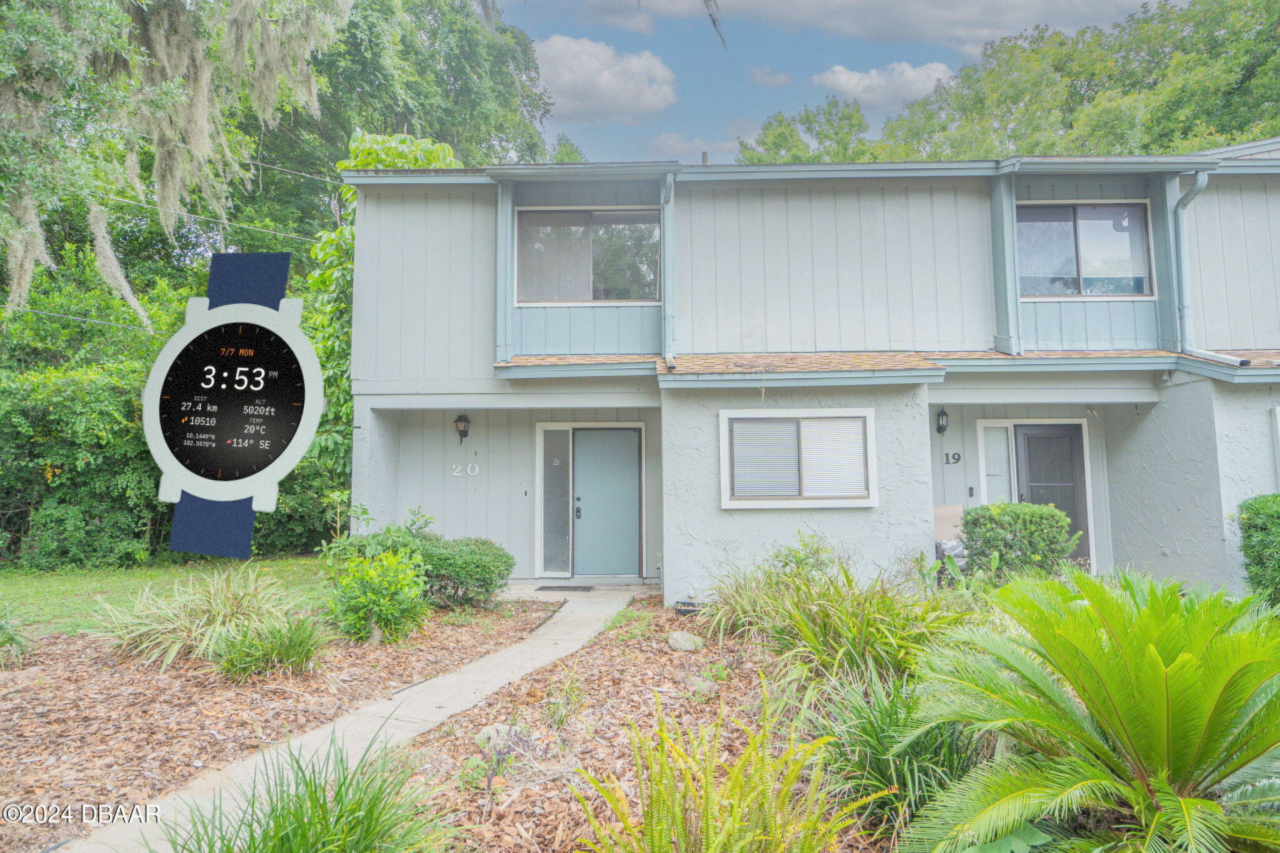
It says **3:53**
